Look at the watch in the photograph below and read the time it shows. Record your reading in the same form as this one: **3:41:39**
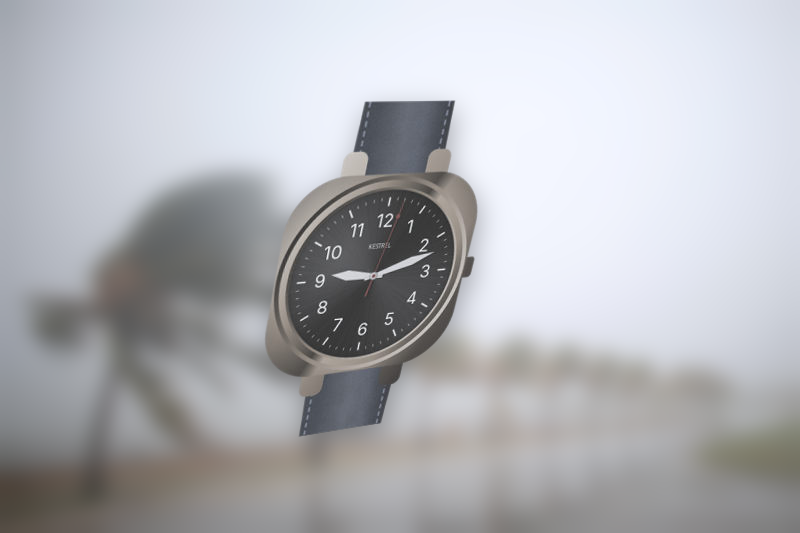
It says **9:12:02**
